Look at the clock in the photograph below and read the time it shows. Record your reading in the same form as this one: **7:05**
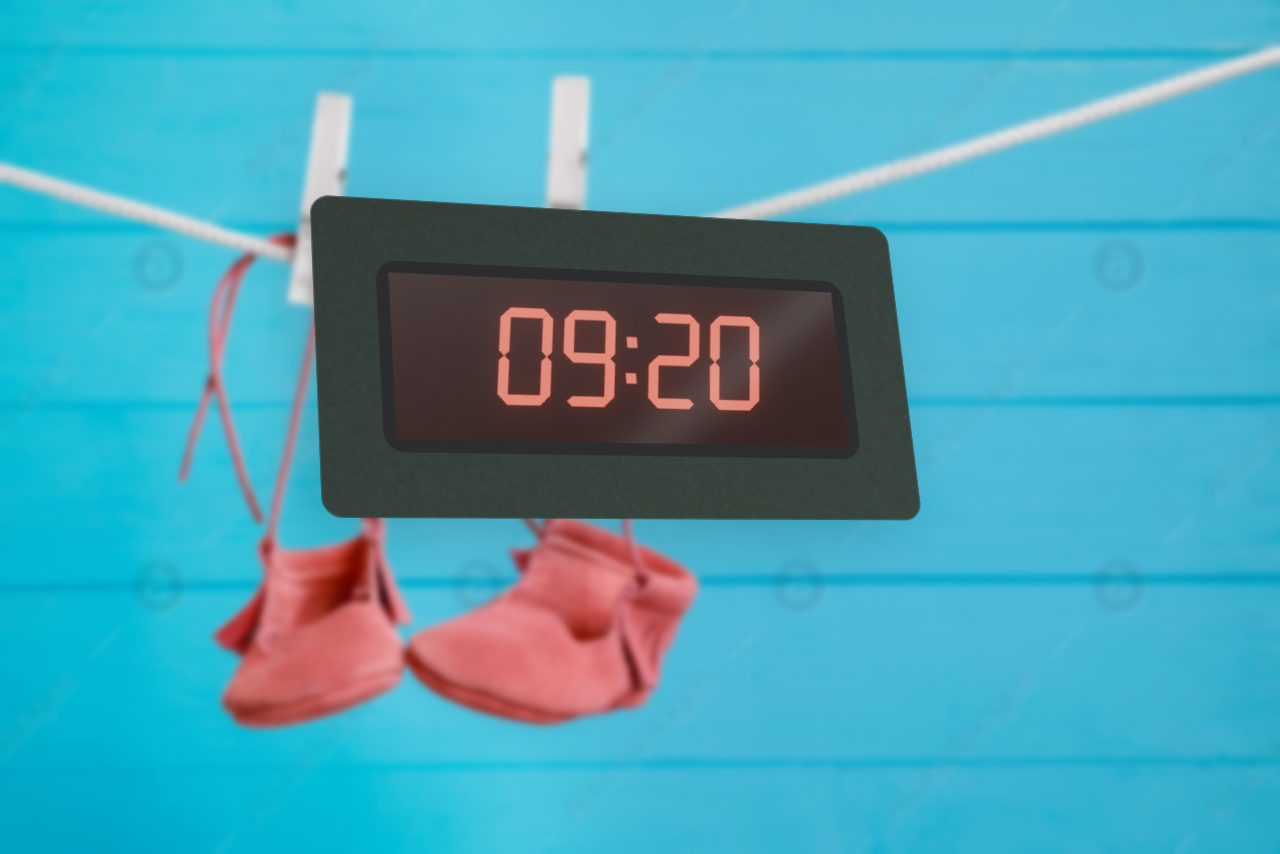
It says **9:20**
